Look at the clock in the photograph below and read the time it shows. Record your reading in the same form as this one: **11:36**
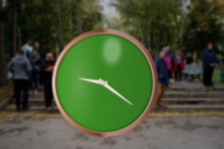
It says **9:21**
